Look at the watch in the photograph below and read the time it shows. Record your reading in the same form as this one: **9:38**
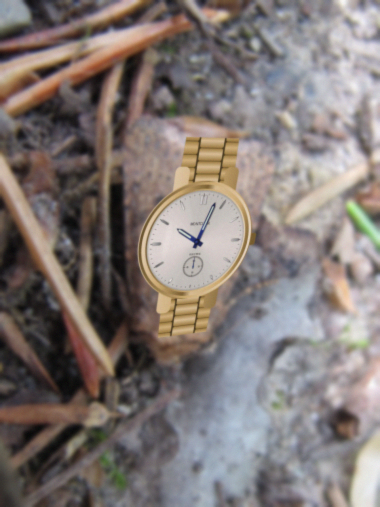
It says **10:03**
